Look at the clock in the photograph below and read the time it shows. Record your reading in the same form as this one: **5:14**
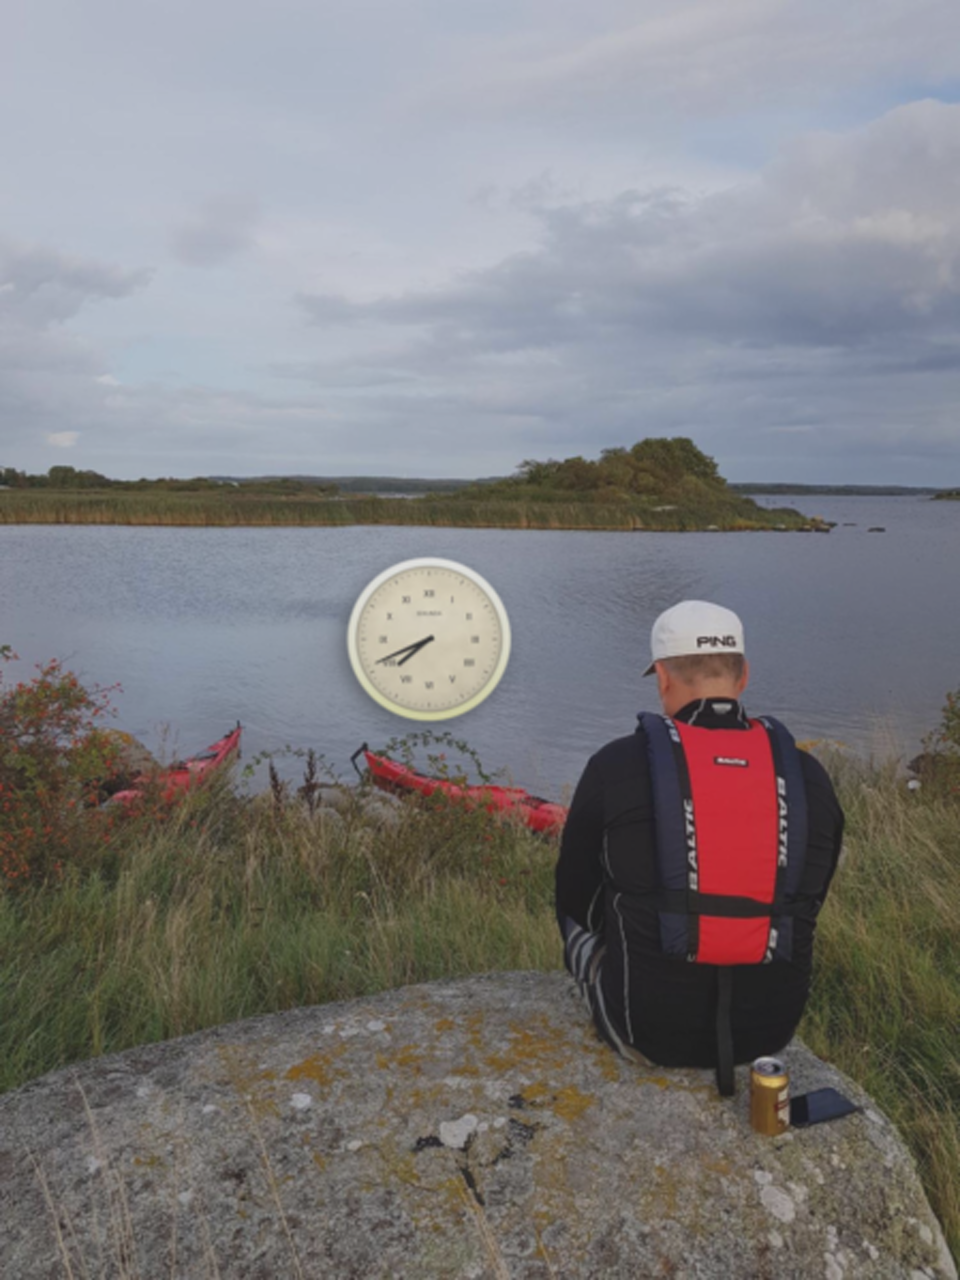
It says **7:41**
